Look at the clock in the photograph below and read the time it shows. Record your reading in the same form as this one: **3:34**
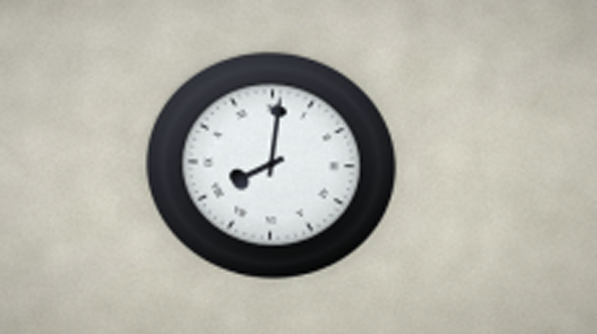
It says **8:01**
